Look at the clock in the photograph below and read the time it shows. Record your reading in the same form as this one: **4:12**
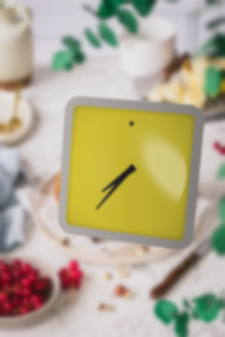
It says **7:36**
